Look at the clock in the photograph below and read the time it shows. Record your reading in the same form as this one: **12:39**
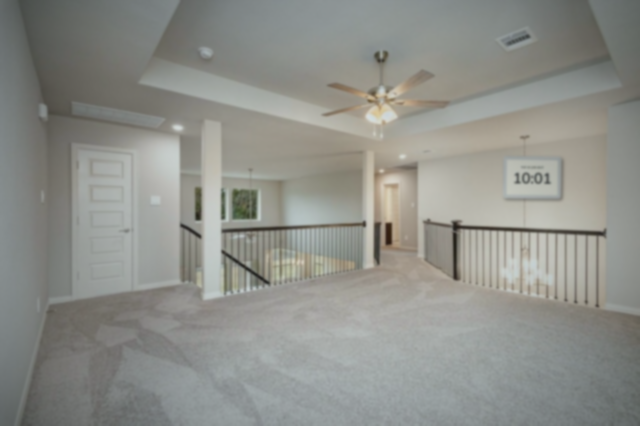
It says **10:01**
